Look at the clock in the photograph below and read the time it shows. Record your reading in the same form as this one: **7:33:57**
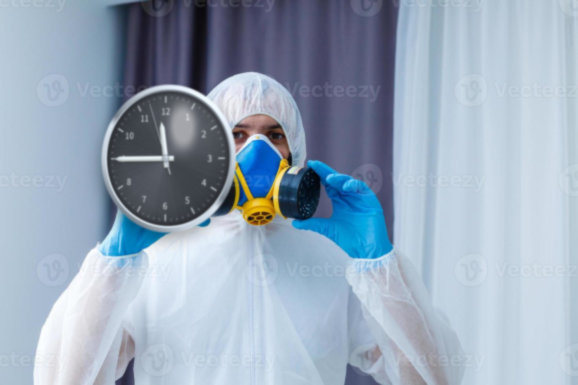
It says **11:44:57**
